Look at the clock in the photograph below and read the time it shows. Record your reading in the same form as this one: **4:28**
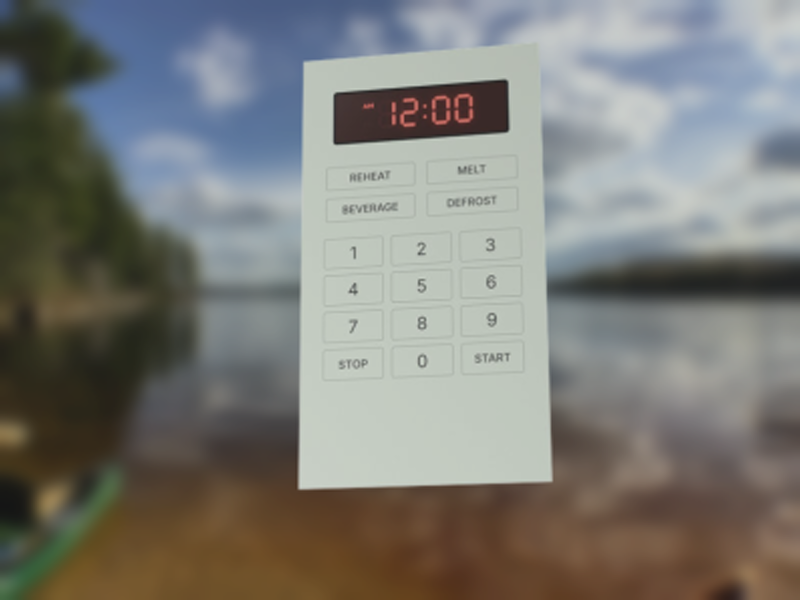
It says **12:00**
